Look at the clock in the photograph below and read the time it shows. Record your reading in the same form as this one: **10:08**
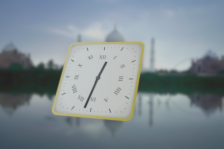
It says **12:32**
